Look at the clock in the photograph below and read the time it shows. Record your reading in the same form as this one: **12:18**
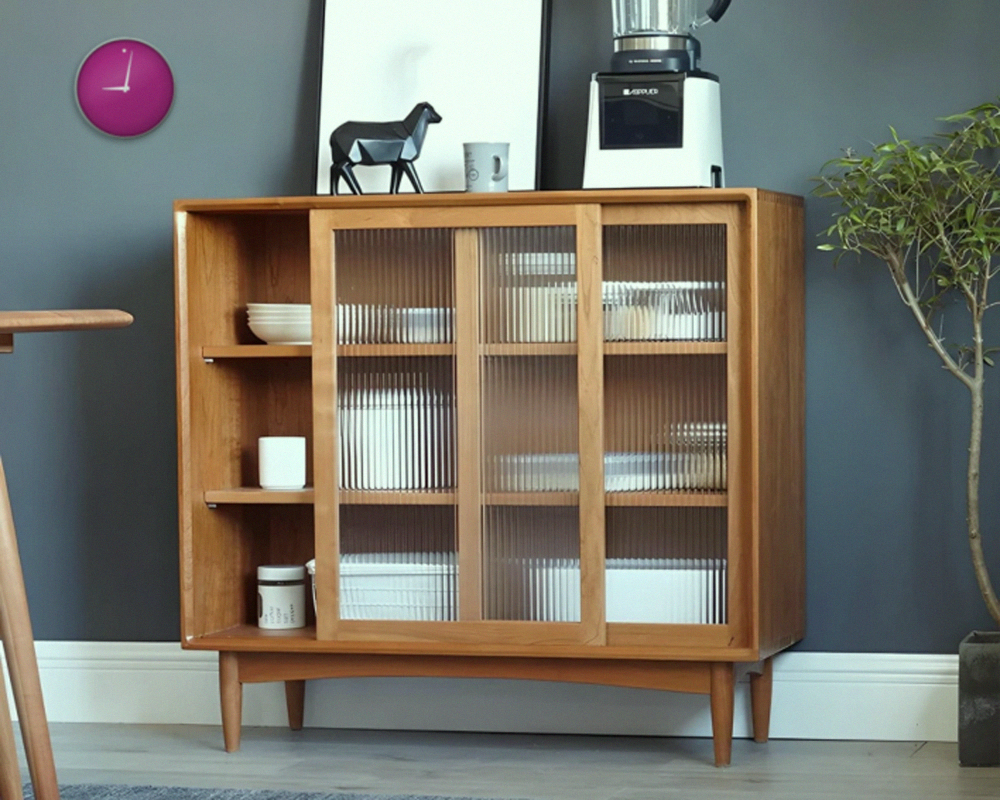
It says **9:02**
